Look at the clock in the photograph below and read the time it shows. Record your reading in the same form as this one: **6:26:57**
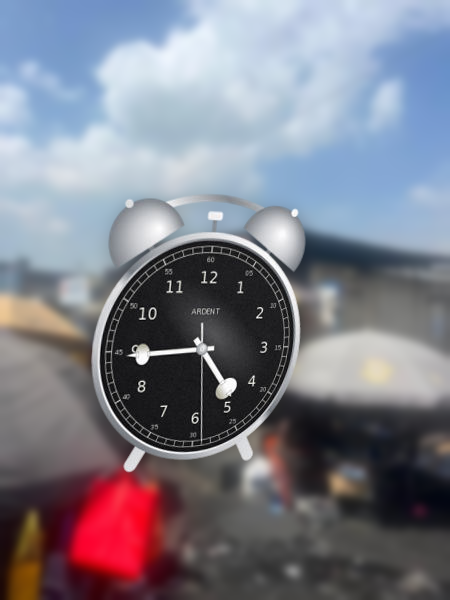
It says **4:44:29**
